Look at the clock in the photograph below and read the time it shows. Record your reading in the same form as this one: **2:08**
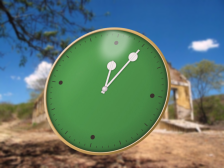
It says **12:05**
